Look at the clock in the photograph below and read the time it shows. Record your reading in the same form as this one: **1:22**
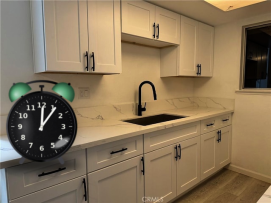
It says **12:06**
